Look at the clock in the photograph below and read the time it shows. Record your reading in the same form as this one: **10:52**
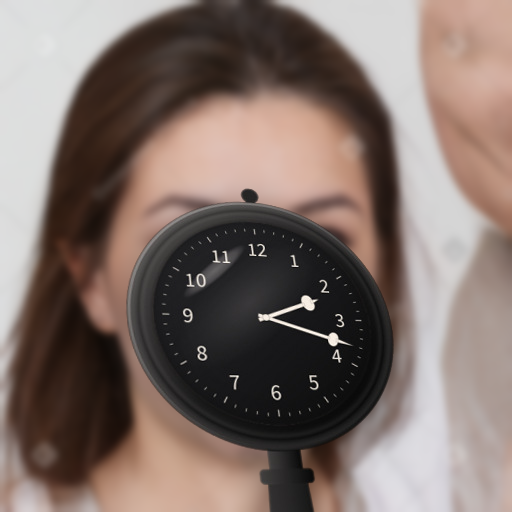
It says **2:18**
